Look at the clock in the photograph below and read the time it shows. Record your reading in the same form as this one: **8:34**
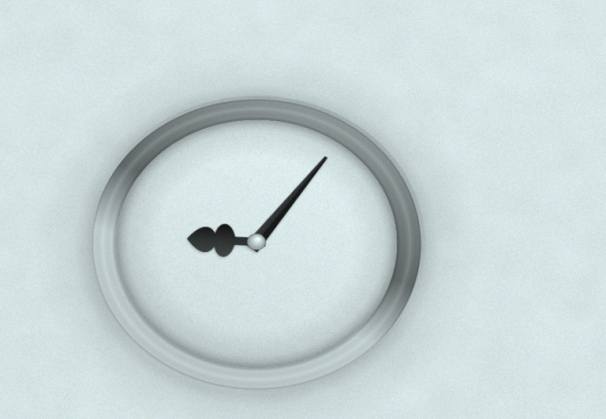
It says **9:06**
